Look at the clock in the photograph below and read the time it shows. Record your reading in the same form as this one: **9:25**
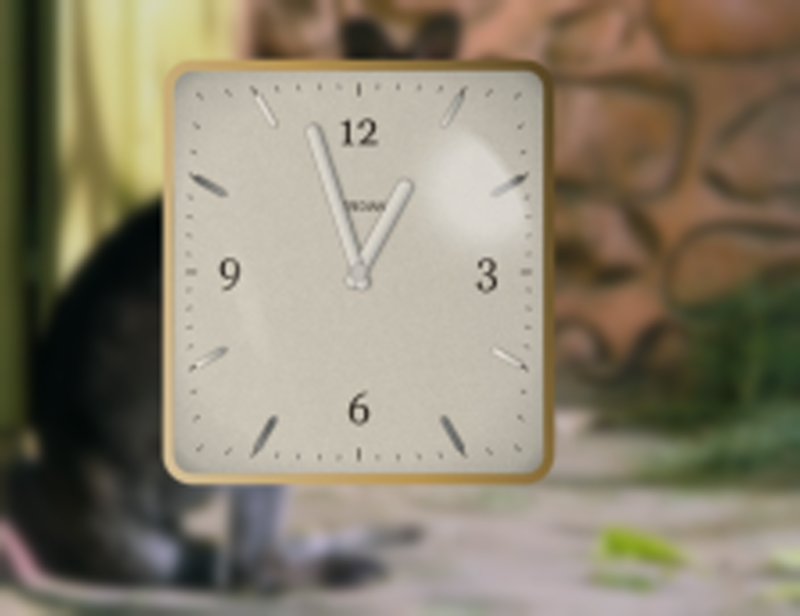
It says **12:57**
